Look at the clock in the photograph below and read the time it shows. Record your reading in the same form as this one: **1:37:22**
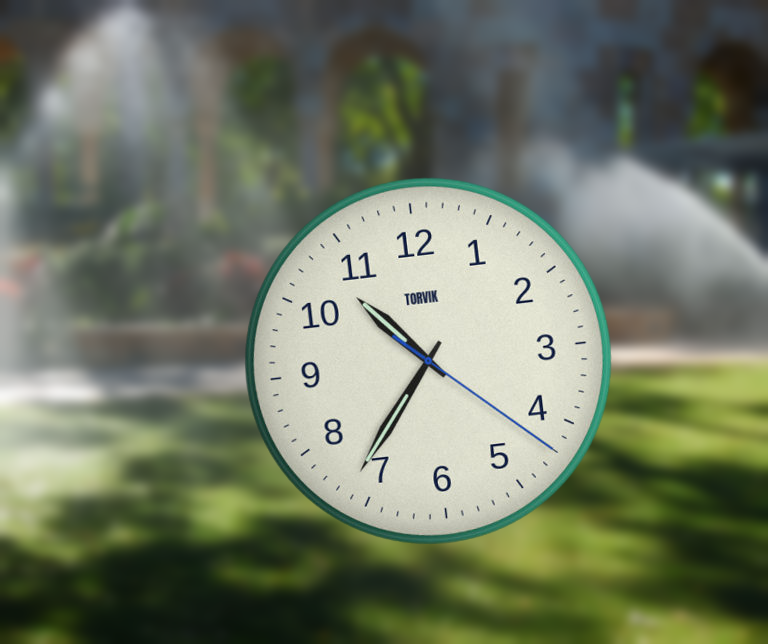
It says **10:36:22**
